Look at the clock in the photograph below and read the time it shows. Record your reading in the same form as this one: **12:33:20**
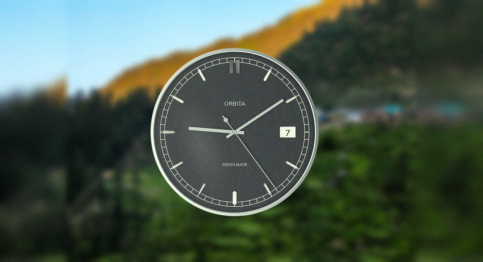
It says **9:09:24**
